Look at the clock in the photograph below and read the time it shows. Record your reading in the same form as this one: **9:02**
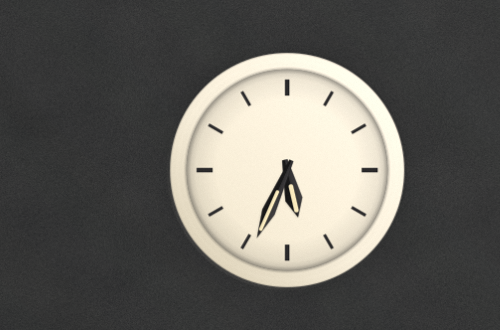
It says **5:34**
